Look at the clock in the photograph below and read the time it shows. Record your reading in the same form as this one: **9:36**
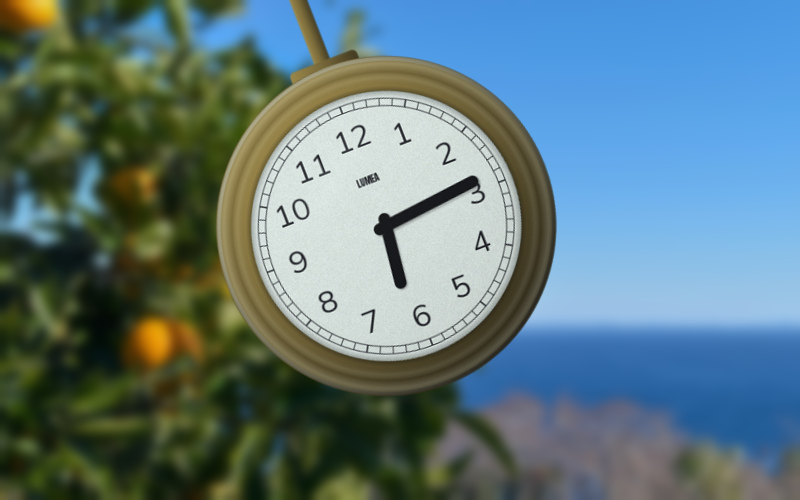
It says **6:14**
